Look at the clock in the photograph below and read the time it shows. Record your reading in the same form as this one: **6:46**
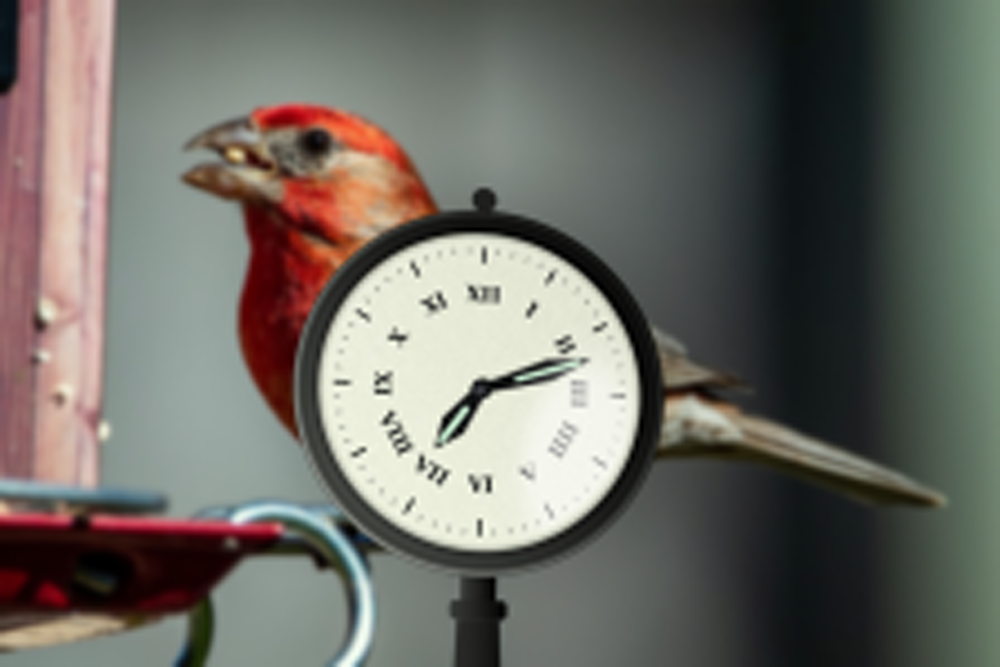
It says **7:12**
